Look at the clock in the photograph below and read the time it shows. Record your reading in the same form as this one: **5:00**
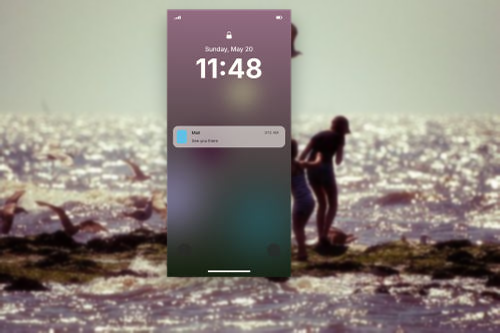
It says **11:48**
